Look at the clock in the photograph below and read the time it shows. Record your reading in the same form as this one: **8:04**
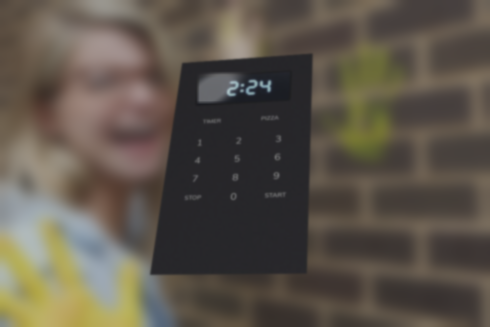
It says **2:24**
